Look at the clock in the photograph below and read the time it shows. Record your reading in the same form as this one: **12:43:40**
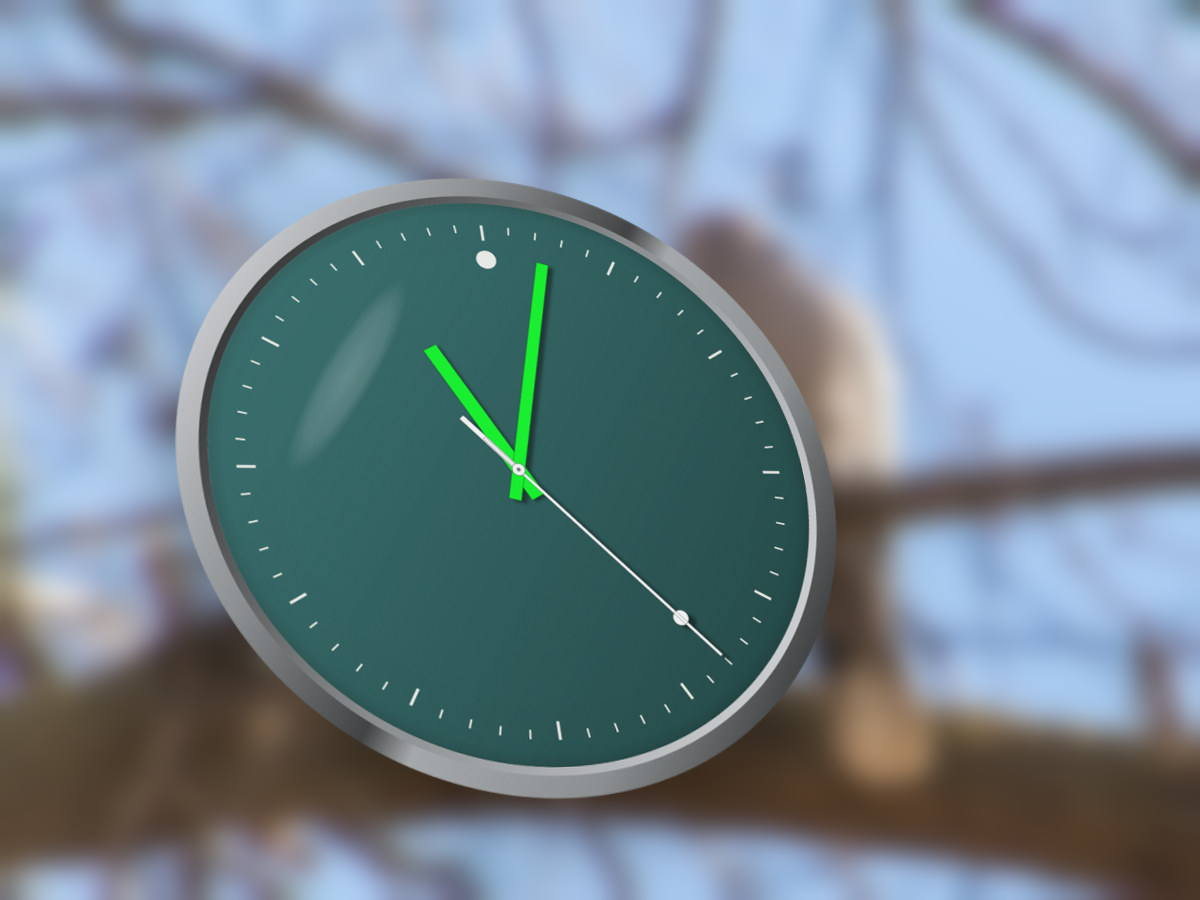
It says **11:02:23**
